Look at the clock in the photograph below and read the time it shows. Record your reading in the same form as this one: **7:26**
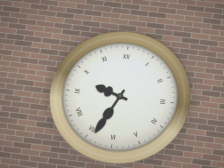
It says **9:34**
